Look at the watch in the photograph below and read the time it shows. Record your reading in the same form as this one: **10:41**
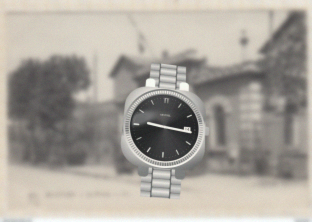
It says **9:16**
